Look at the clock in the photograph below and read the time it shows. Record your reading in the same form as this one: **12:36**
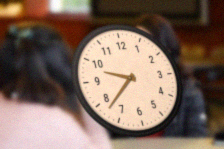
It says **9:38**
